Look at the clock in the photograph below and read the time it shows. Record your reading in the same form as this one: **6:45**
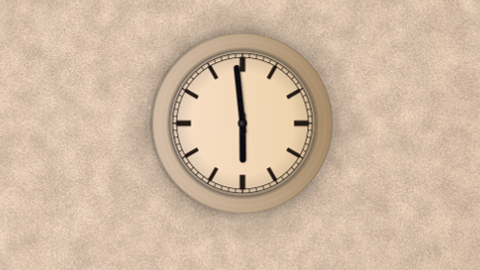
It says **5:59**
